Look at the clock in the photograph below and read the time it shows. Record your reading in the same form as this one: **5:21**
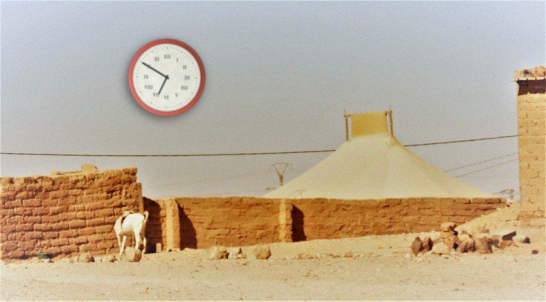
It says **6:50**
